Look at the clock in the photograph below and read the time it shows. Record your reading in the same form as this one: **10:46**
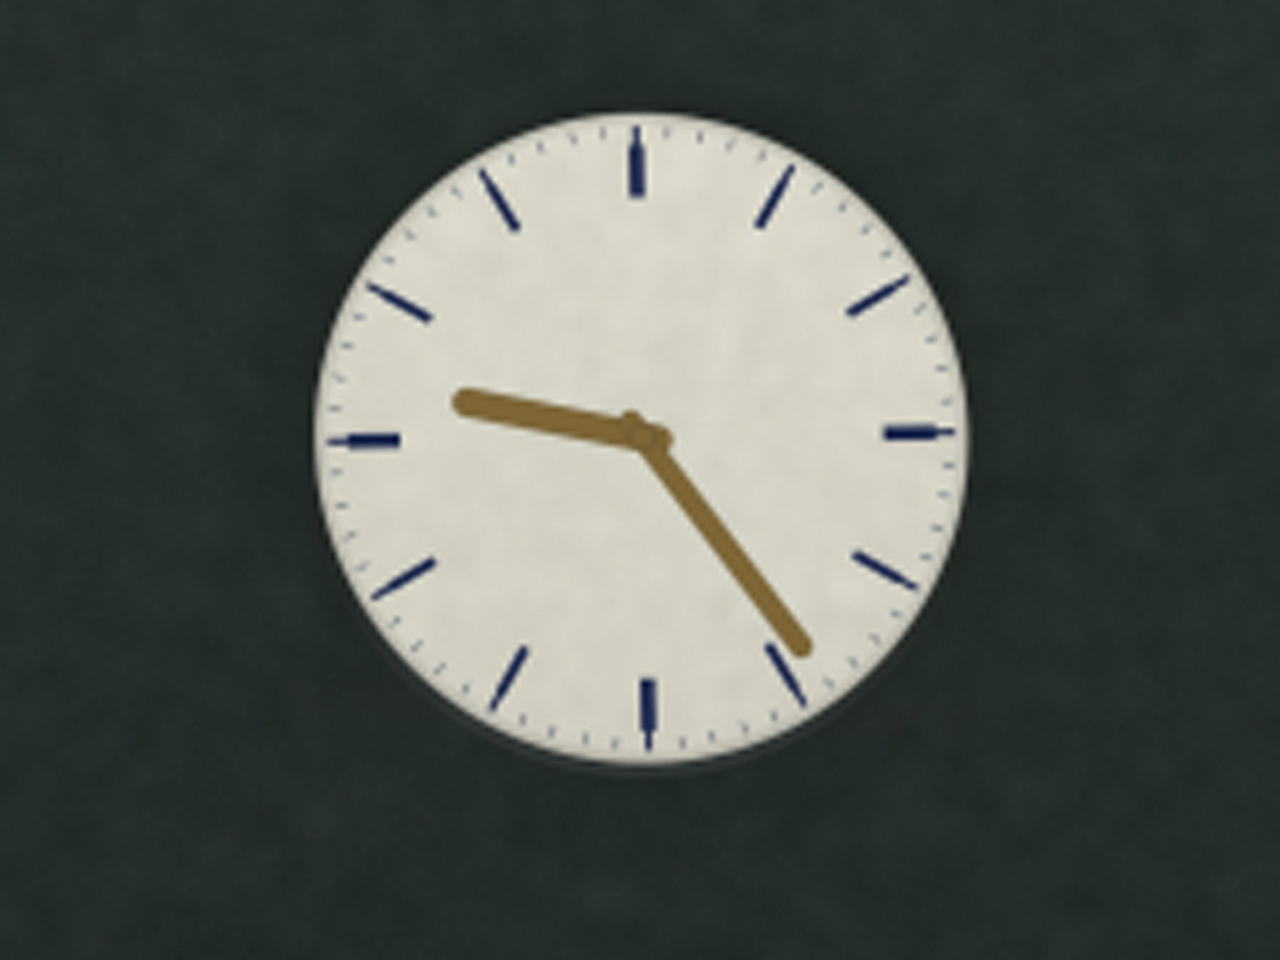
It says **9:24**
